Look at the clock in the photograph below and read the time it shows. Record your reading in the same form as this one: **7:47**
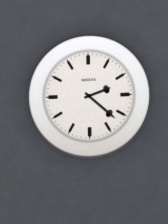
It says **2:22**
